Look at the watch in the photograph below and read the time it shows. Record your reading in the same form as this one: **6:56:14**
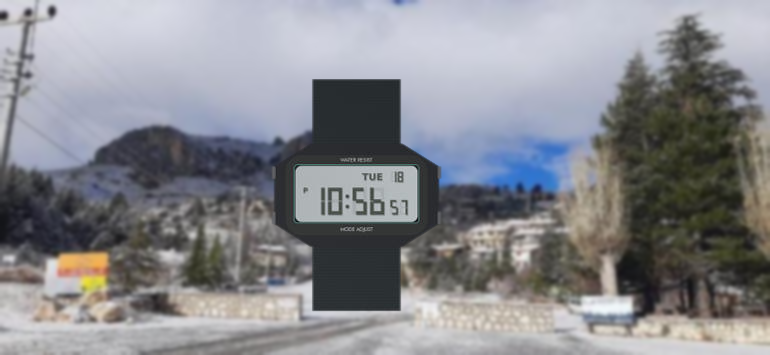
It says **10:56:57**
